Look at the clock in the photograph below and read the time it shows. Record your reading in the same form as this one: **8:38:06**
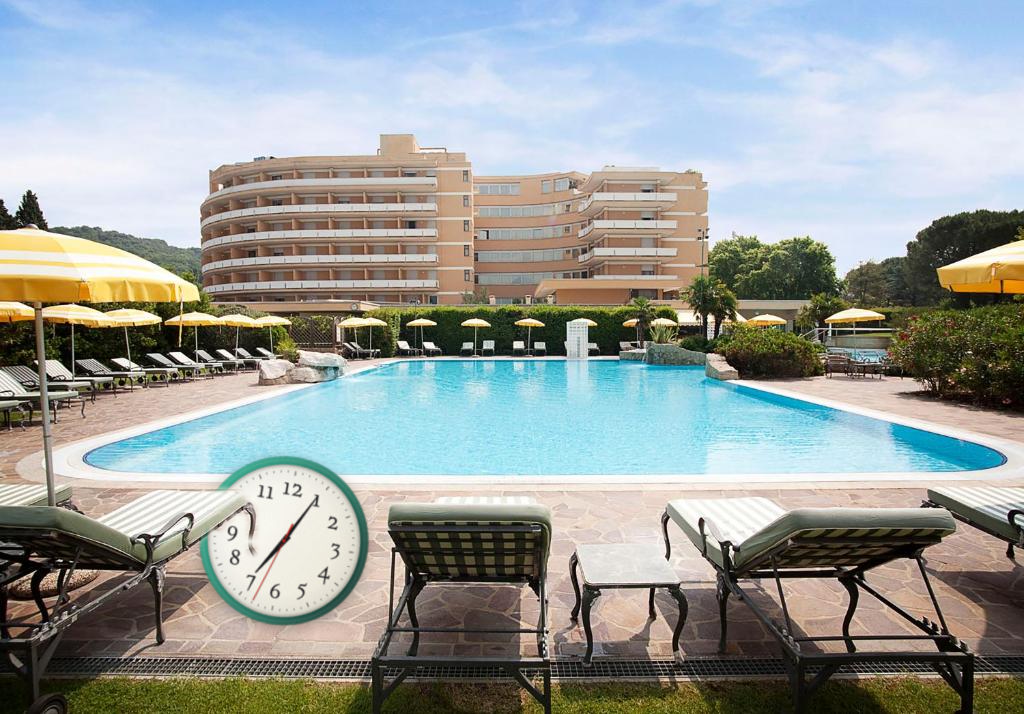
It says **7:04:33**
